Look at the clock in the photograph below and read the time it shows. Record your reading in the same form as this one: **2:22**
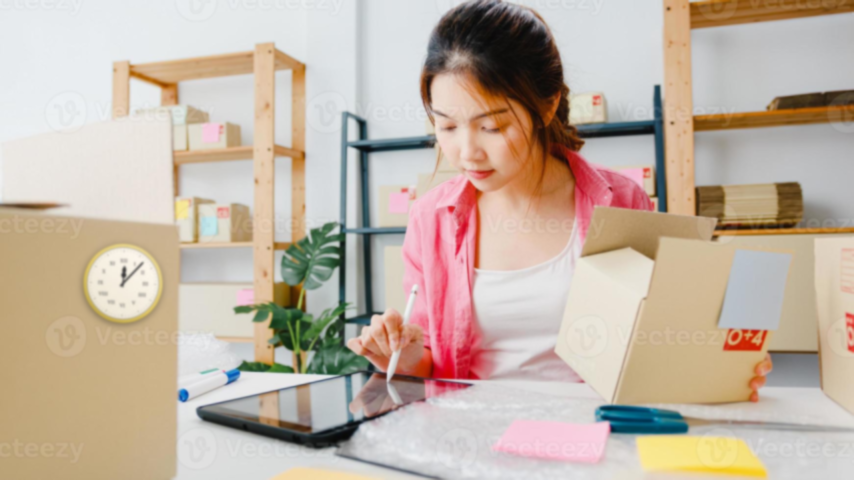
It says **12:07**
